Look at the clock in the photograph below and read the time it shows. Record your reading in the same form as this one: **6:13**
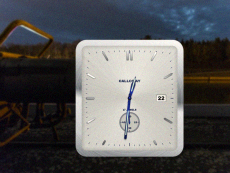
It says **12:31**
